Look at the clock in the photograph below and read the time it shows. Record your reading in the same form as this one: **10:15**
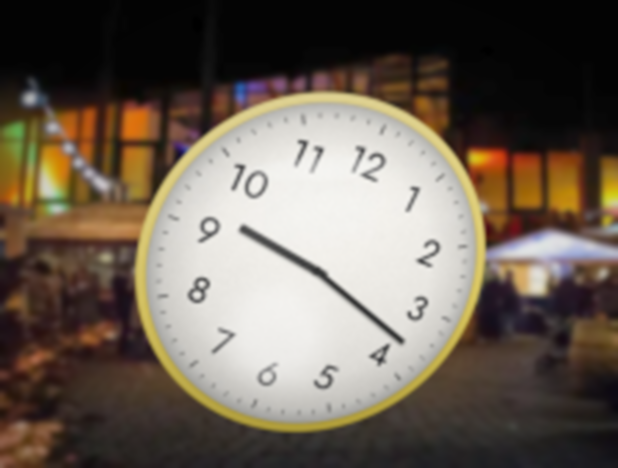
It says **9:18**
